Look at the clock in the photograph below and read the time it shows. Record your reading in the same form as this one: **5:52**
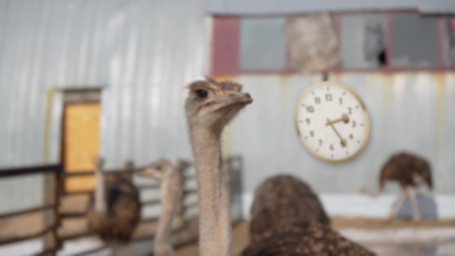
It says **2:24**
